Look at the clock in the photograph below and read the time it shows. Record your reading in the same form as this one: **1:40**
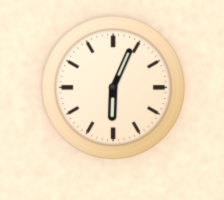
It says **6:04**
